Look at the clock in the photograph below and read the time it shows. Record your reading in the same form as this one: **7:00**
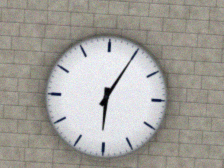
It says **6:05**
